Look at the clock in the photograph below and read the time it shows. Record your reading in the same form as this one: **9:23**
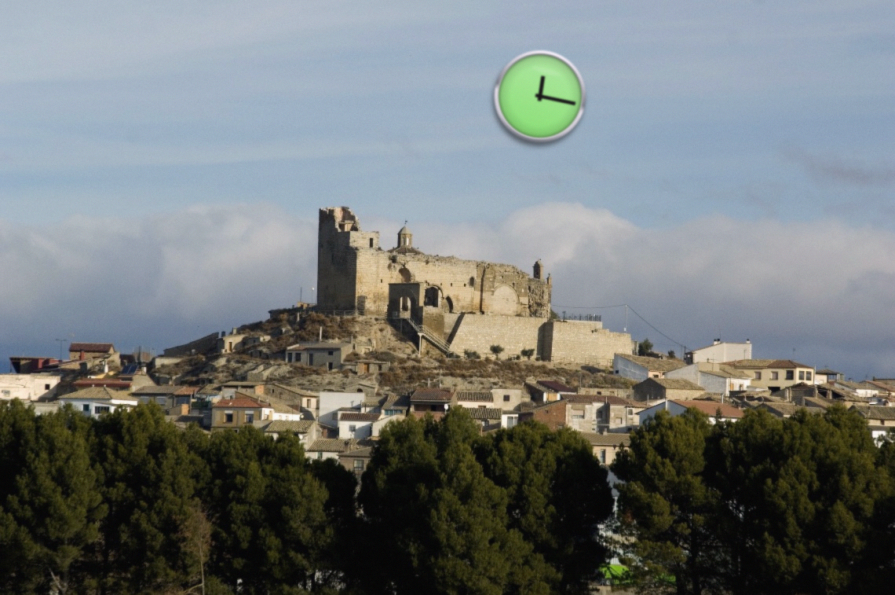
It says **12:17**
